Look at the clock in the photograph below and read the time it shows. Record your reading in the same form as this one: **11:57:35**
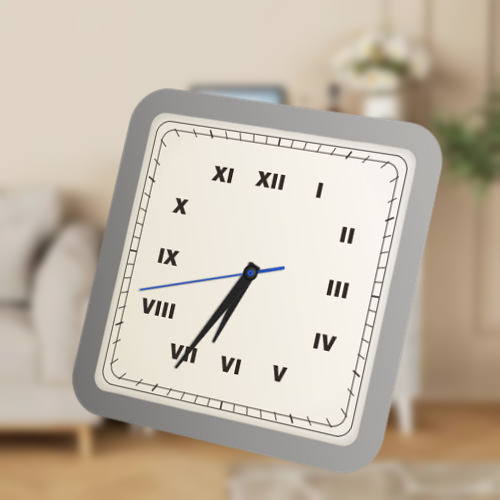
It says **6:34:42**
